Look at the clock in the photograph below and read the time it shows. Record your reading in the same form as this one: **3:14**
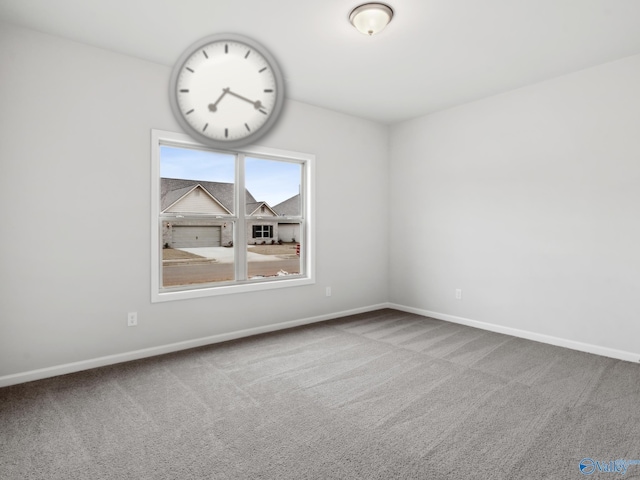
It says **7:19**
